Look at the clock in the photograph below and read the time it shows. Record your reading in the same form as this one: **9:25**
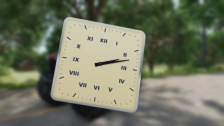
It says **2:12**
